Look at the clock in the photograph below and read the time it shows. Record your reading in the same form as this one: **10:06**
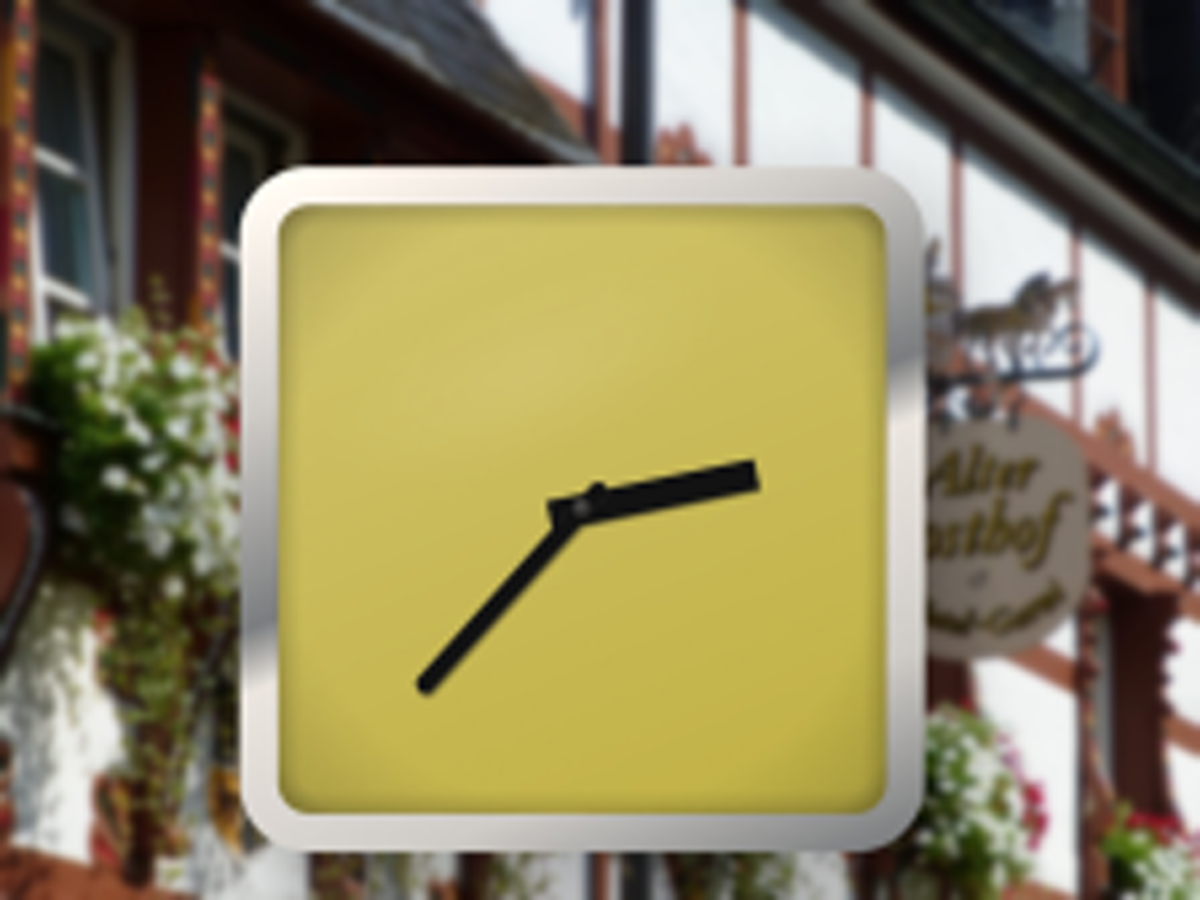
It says **2:37**
